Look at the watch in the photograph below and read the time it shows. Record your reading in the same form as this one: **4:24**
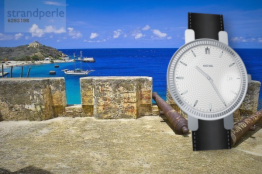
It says **10:25**
